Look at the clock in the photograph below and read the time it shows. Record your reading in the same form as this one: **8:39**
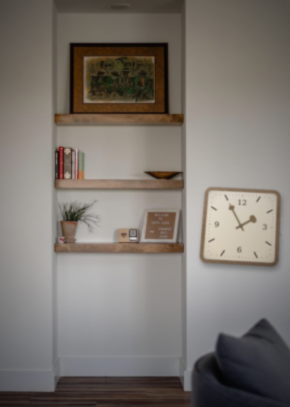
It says **1:55**
